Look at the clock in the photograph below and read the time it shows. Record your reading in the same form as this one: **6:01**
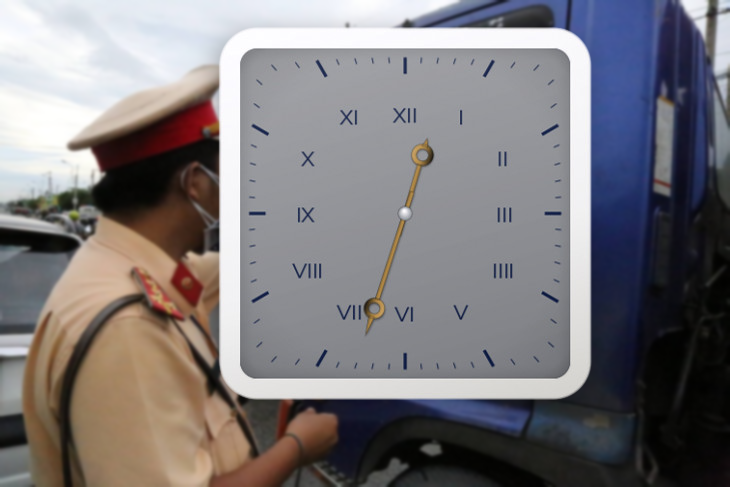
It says **12:33**
